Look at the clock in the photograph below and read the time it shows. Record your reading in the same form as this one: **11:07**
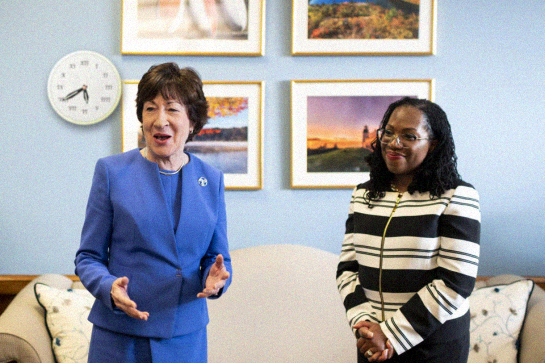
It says **5:40**
